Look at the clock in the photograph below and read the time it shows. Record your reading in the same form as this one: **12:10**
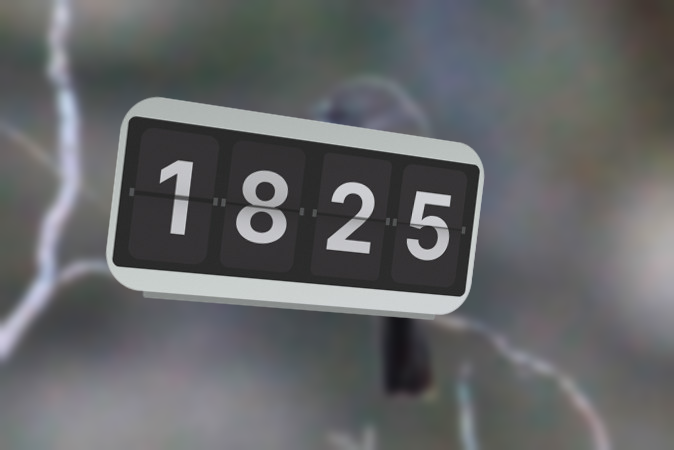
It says **18:25**
